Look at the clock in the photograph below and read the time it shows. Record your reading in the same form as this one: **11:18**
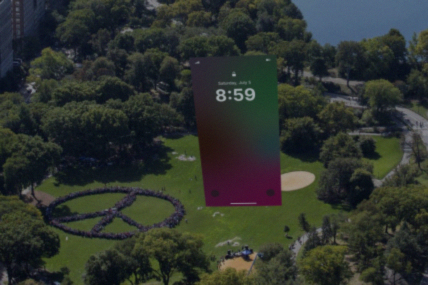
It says **8:59**
